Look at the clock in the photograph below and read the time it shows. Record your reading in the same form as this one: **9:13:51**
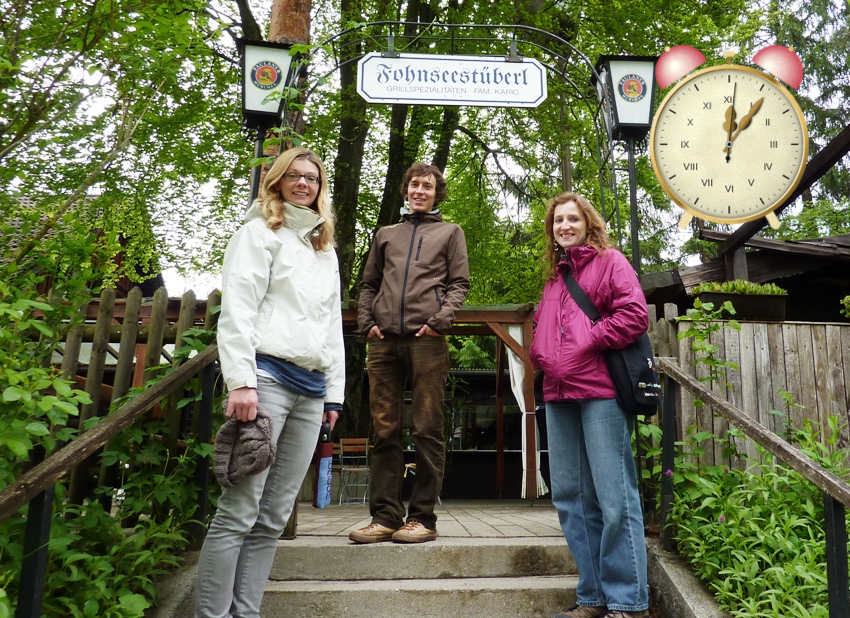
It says **12:06:01**
